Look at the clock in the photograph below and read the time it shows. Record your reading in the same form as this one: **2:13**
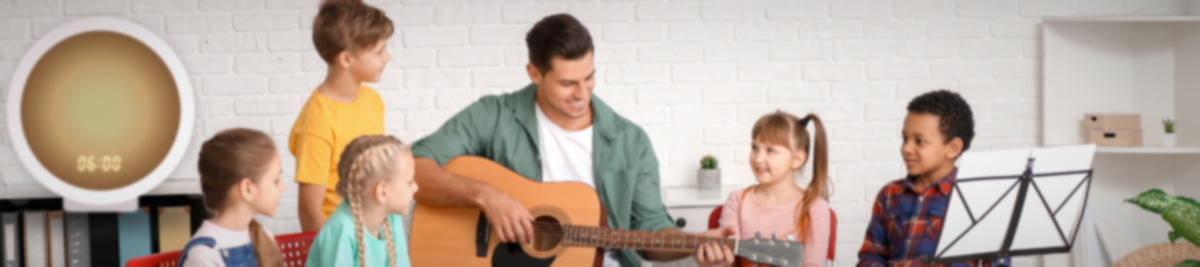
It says **6:00**
